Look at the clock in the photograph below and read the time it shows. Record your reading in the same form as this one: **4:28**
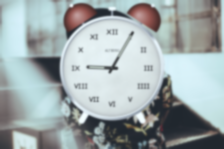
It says **9:05**
